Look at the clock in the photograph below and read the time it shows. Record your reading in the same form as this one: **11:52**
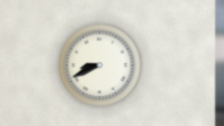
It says **8:41**
